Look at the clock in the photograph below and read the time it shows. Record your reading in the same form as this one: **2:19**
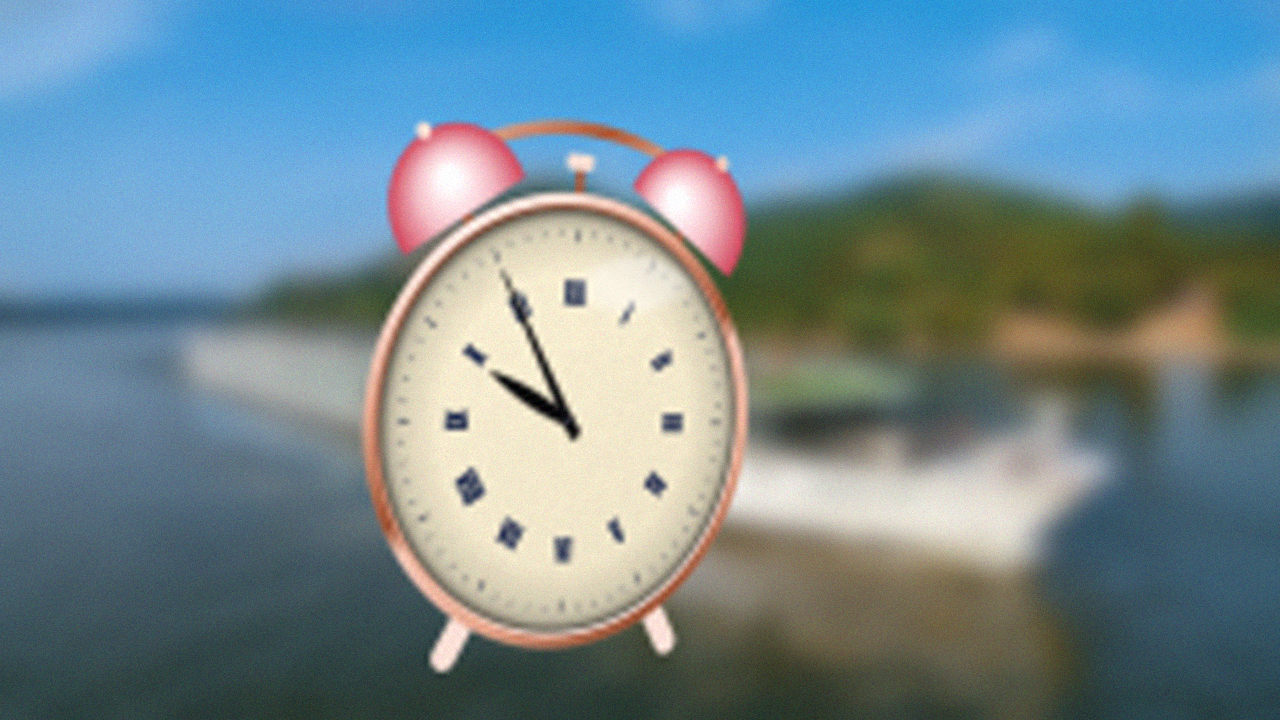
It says **9:55**
